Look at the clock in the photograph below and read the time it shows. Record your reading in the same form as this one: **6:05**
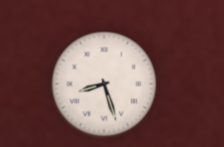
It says **8:27**
